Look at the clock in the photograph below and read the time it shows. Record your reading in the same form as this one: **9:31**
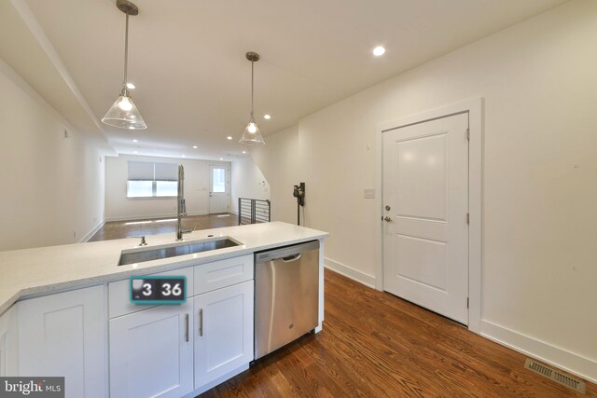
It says **3:36**
